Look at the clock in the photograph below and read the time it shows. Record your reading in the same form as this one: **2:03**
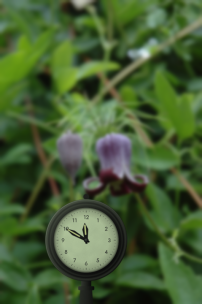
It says **11:50**
